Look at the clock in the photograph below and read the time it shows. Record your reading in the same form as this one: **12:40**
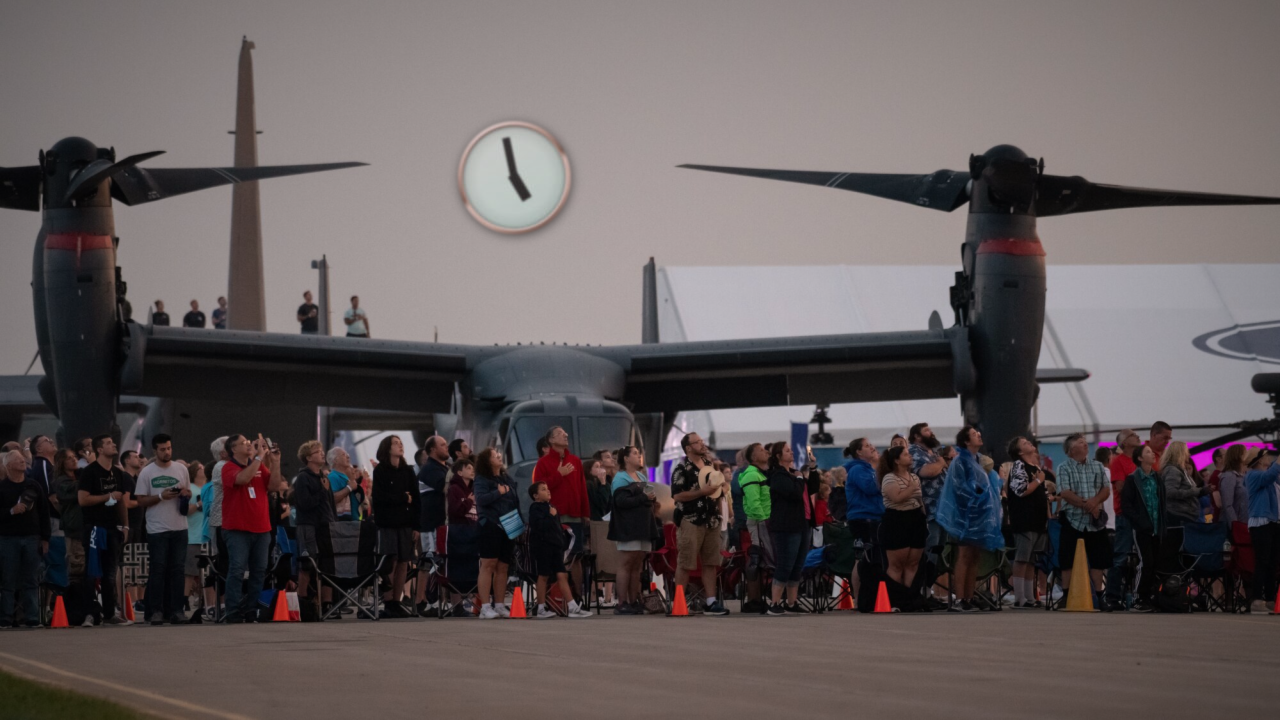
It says **4:58**
